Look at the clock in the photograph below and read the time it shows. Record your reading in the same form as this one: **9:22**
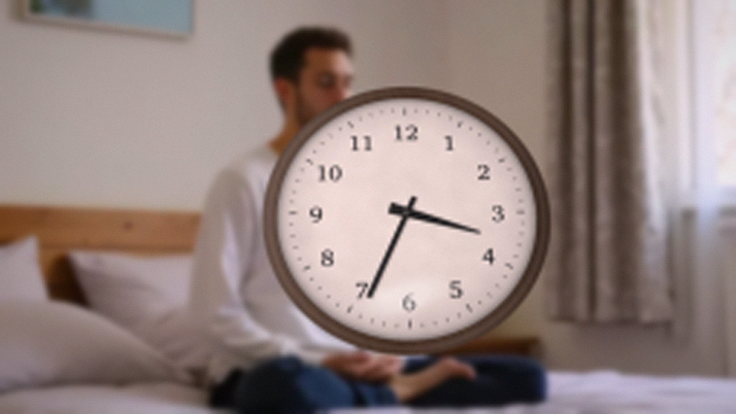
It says **3:34**
